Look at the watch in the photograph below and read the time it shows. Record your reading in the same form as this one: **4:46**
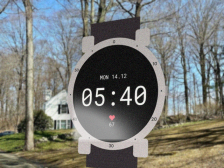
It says **5:40**
